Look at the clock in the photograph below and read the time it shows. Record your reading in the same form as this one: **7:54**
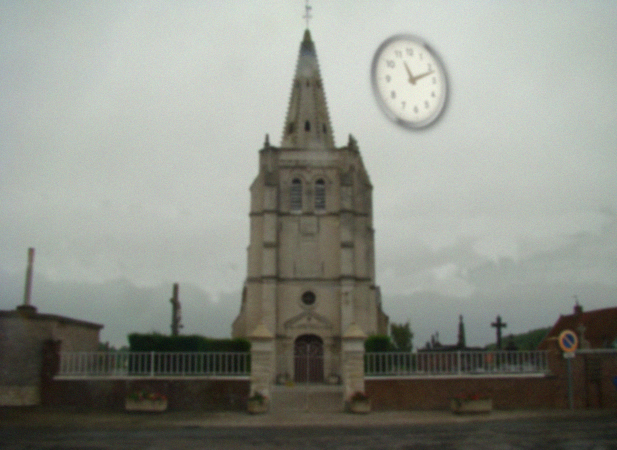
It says **11:12**
